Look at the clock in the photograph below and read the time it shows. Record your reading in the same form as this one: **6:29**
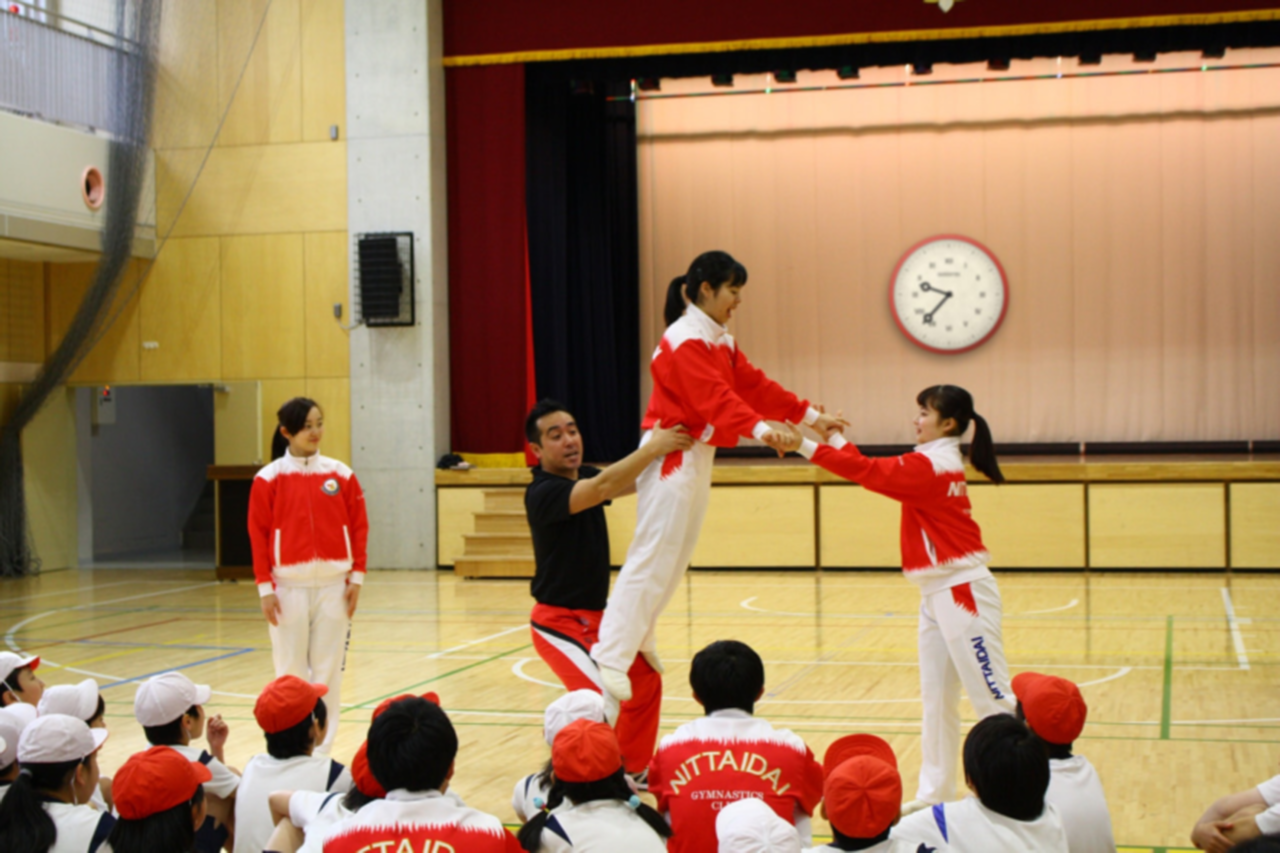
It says **9:37**
